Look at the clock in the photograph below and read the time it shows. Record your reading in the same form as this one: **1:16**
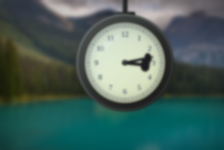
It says **3:13**
